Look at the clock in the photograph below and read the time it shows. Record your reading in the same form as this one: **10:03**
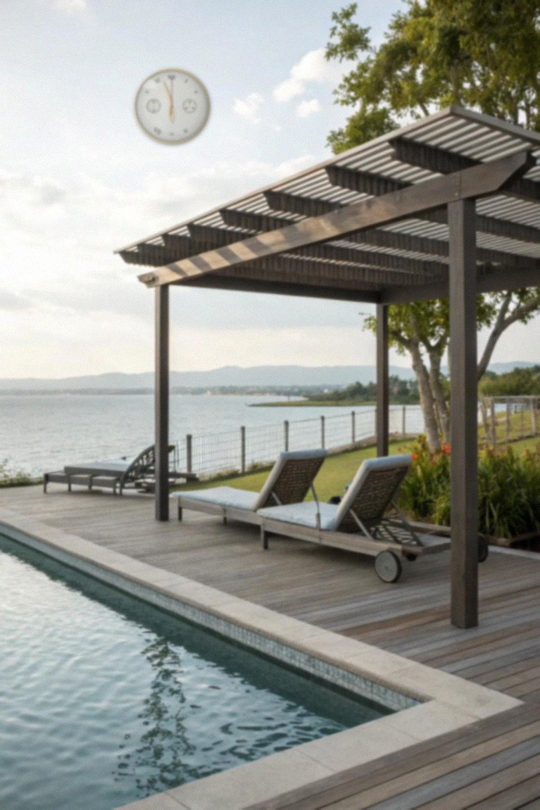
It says **5:57**
